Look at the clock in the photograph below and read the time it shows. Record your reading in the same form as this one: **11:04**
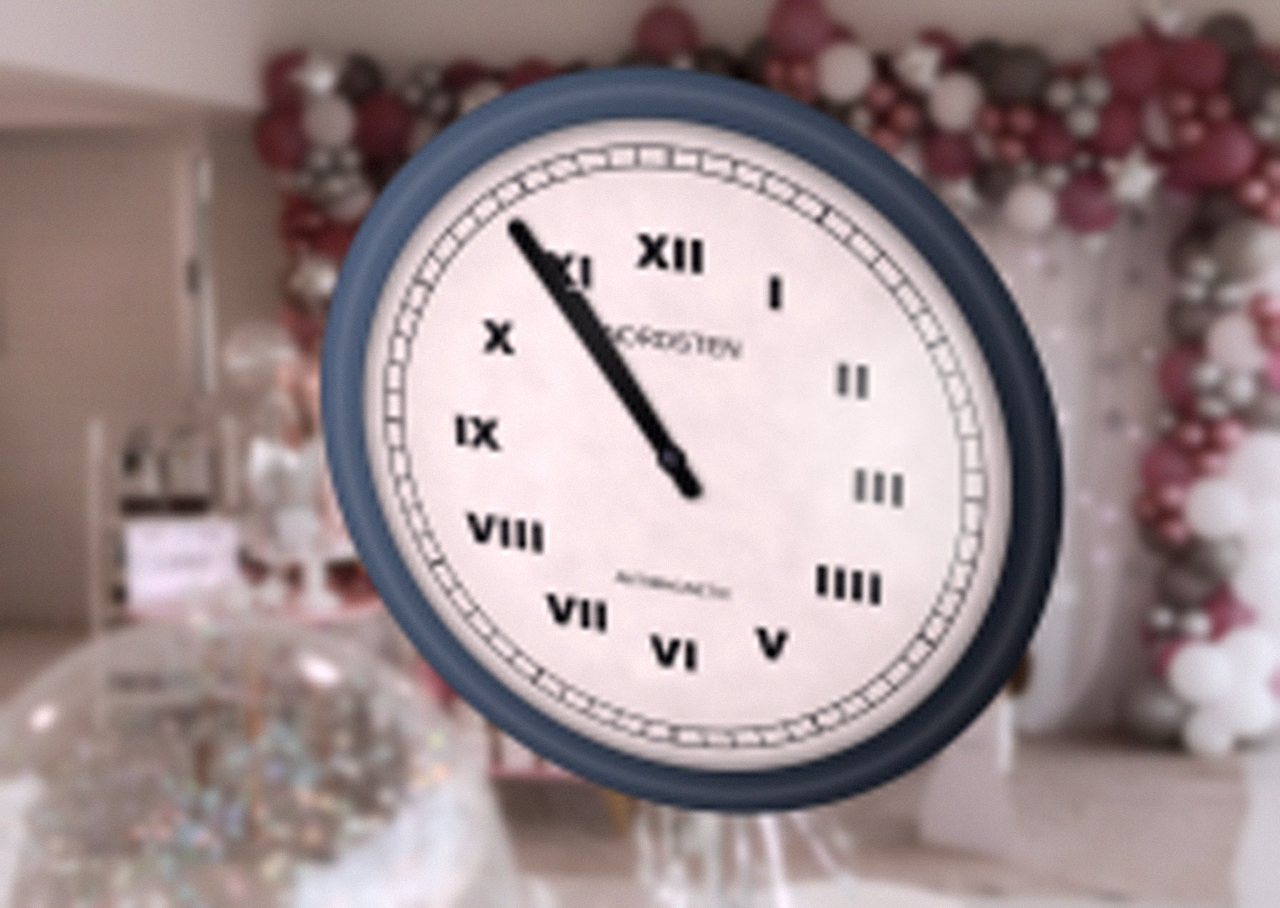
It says **10:54**
